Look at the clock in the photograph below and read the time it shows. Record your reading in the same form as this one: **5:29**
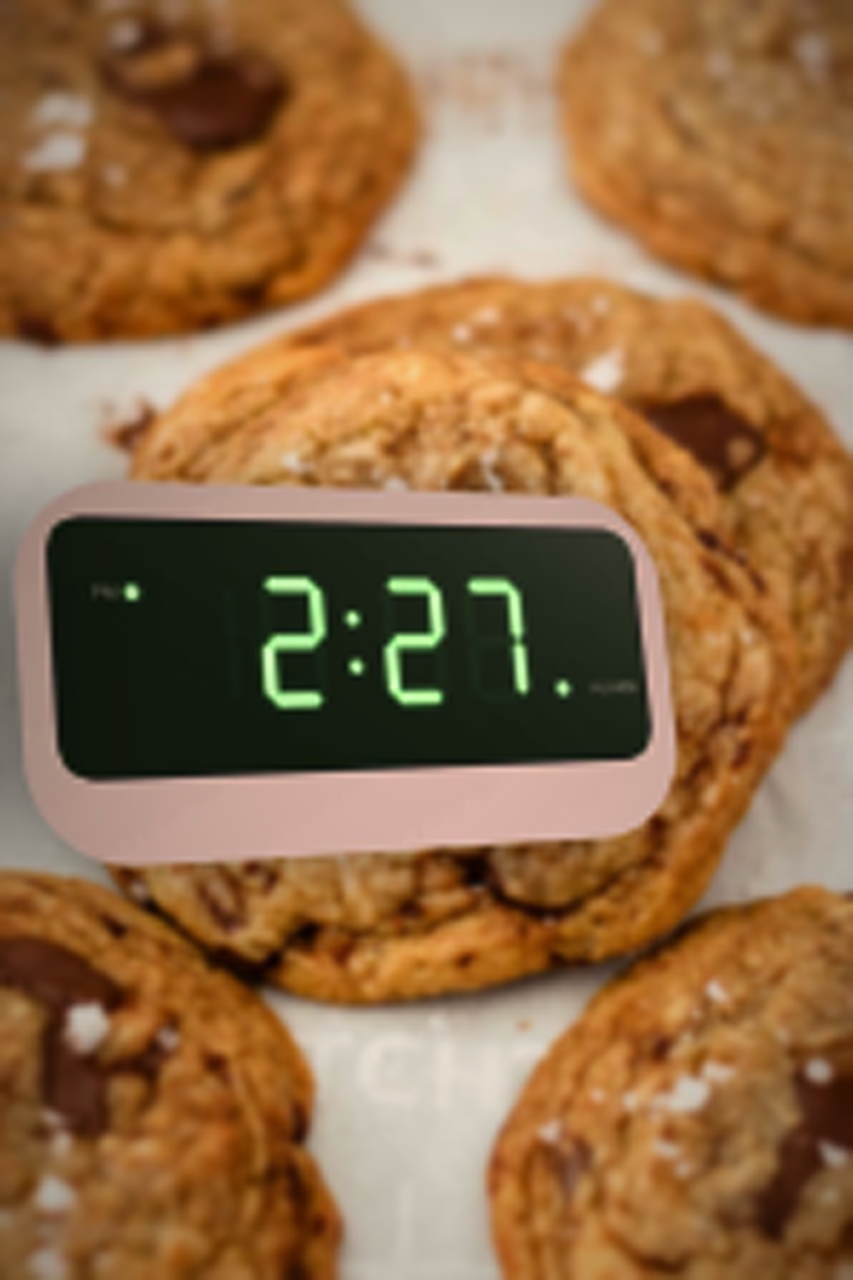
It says **2:27**
